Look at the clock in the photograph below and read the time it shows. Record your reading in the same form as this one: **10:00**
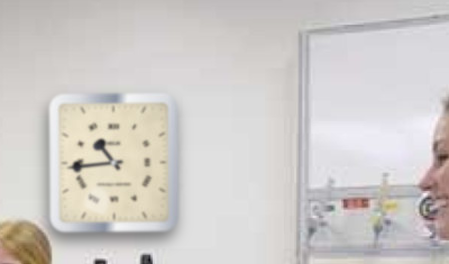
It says **10:44**
